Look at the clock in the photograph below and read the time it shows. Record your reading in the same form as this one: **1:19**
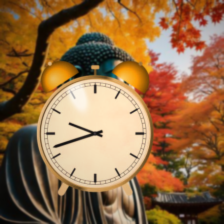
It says **9:42**
